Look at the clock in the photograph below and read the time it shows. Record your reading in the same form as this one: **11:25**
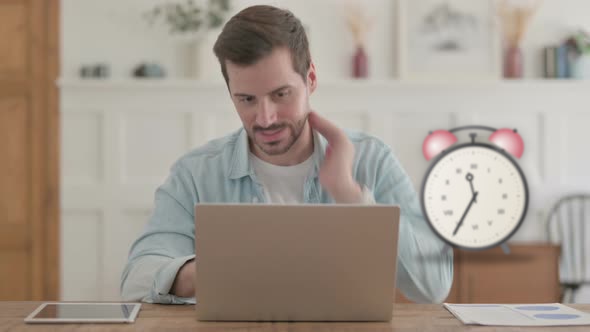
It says **11:35**
